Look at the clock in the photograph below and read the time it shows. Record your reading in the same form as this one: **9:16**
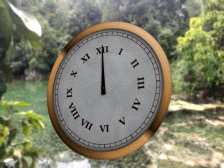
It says **12:00**
